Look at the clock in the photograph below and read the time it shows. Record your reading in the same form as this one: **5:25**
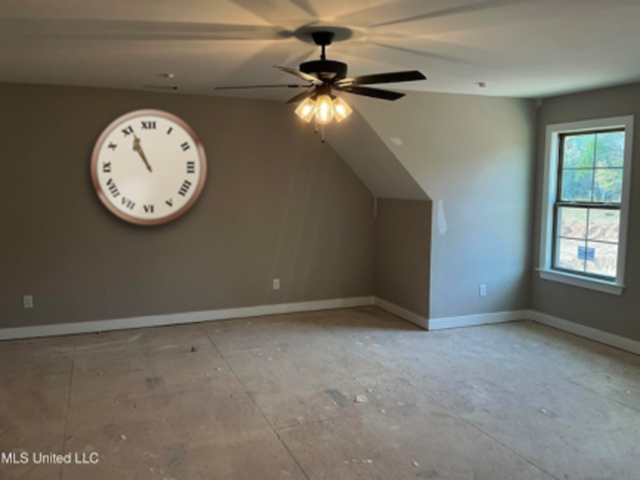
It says **10:56**
